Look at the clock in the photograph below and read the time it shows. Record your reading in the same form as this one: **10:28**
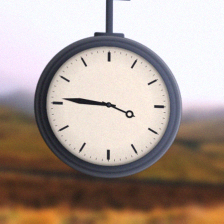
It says **3:46**
